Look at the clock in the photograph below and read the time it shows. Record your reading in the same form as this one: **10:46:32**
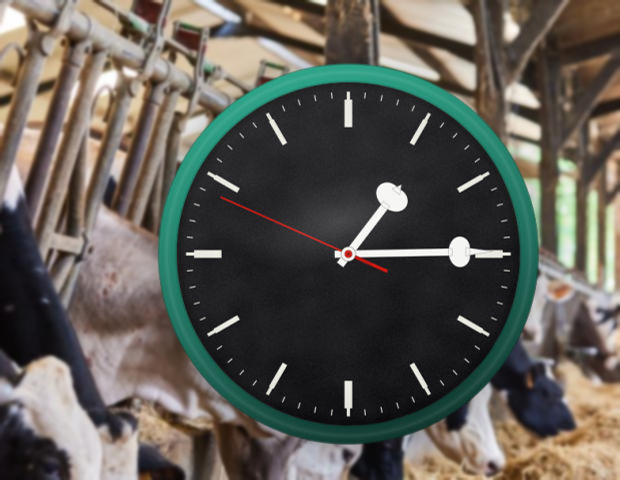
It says **1:14:49**
